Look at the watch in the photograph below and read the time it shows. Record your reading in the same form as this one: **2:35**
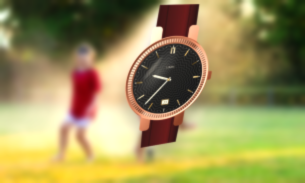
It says **9:37**
